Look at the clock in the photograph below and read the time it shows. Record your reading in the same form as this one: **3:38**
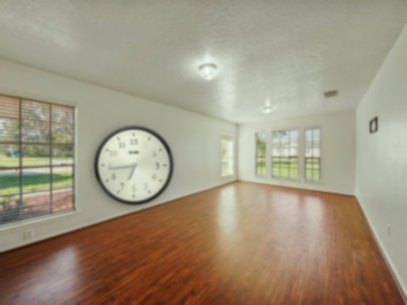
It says **6:44**
